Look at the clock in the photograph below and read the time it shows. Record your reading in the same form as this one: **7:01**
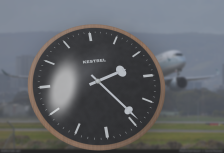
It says **2:24**
